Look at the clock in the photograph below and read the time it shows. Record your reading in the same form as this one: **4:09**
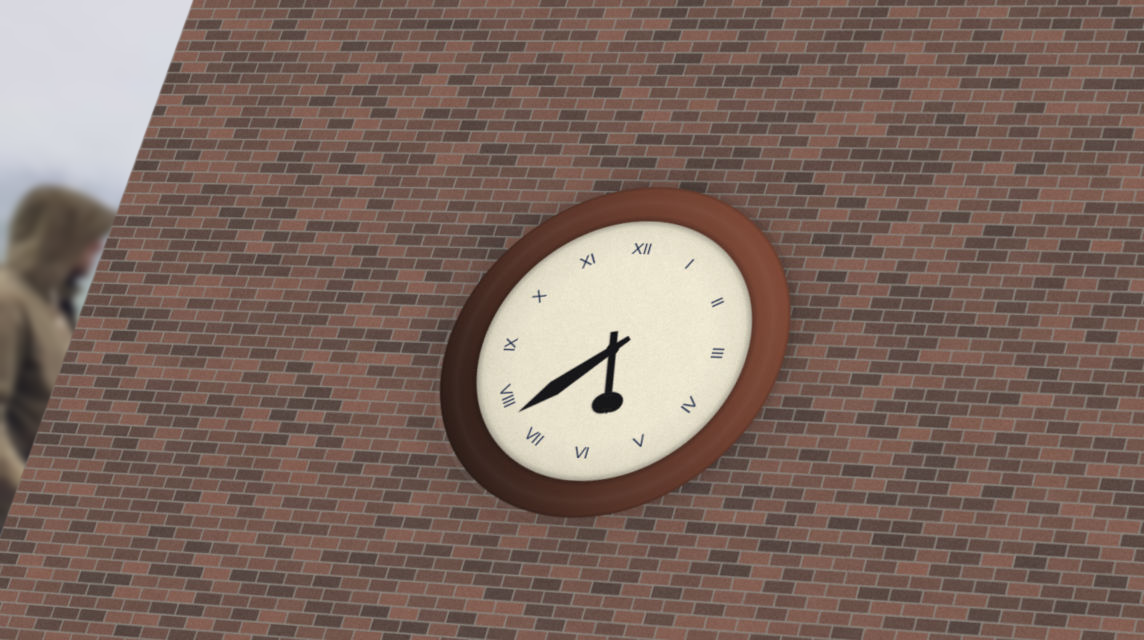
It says **5:38**
